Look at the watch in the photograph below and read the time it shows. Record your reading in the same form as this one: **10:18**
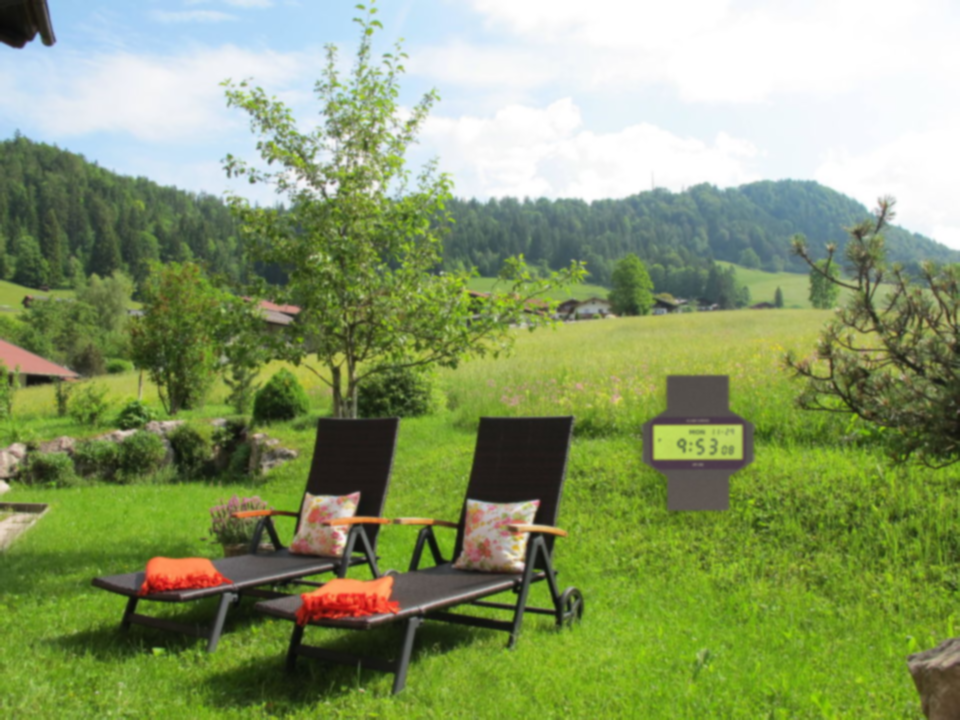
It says **9:53**
